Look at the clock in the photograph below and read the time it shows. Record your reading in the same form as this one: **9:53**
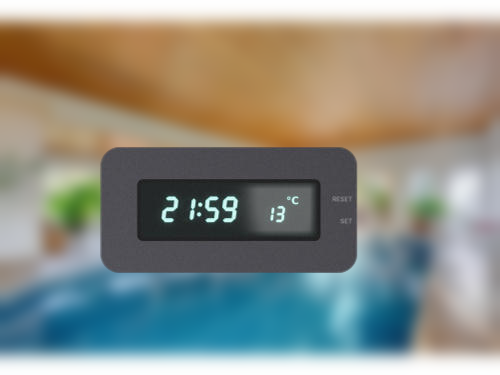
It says **21:59**
